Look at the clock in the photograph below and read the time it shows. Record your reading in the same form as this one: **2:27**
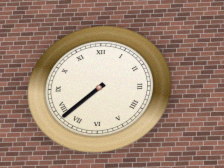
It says **7:38**
